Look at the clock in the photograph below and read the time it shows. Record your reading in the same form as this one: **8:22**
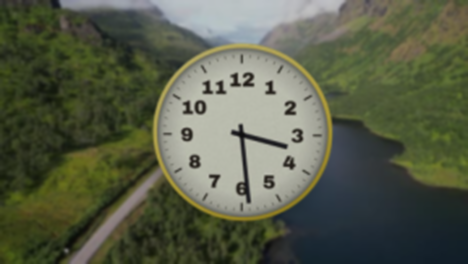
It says **3:29**
